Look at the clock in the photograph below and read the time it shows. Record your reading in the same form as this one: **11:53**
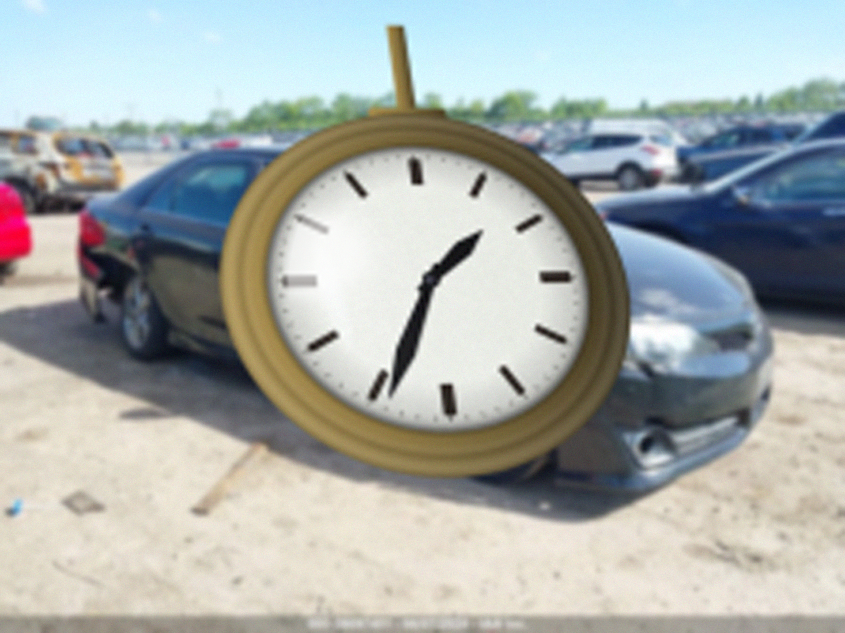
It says **1:34**
